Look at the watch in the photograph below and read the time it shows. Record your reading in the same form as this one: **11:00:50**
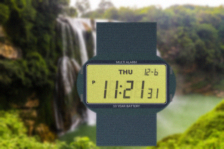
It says **11:21:31**
